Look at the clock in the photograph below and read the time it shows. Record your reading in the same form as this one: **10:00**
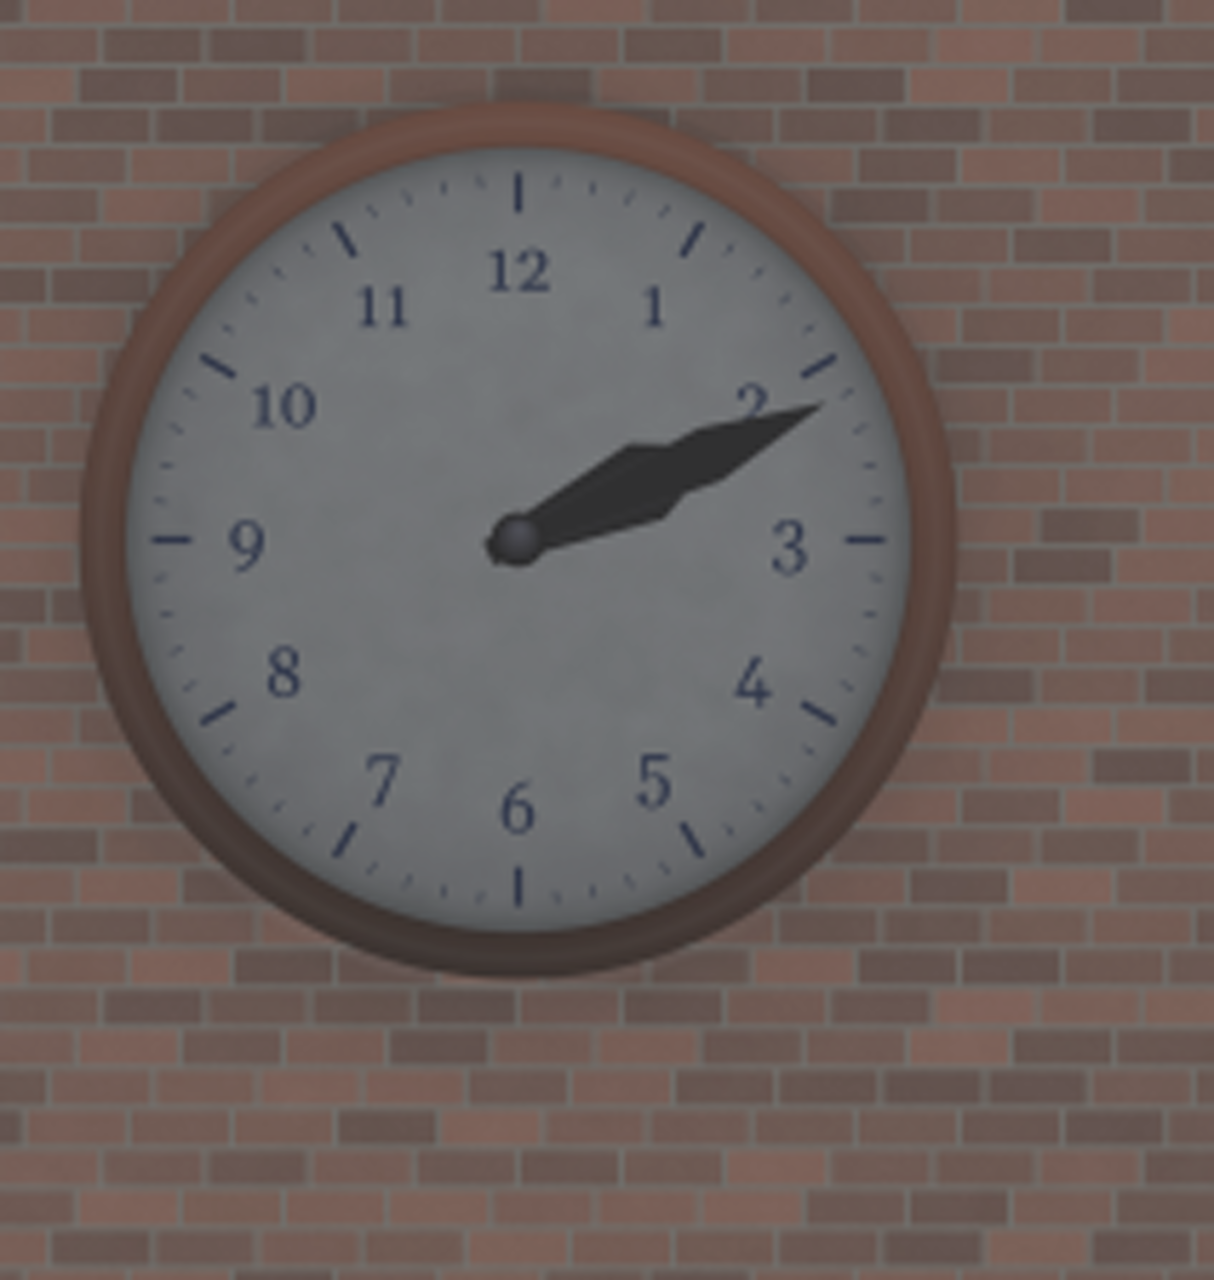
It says **2:11**
